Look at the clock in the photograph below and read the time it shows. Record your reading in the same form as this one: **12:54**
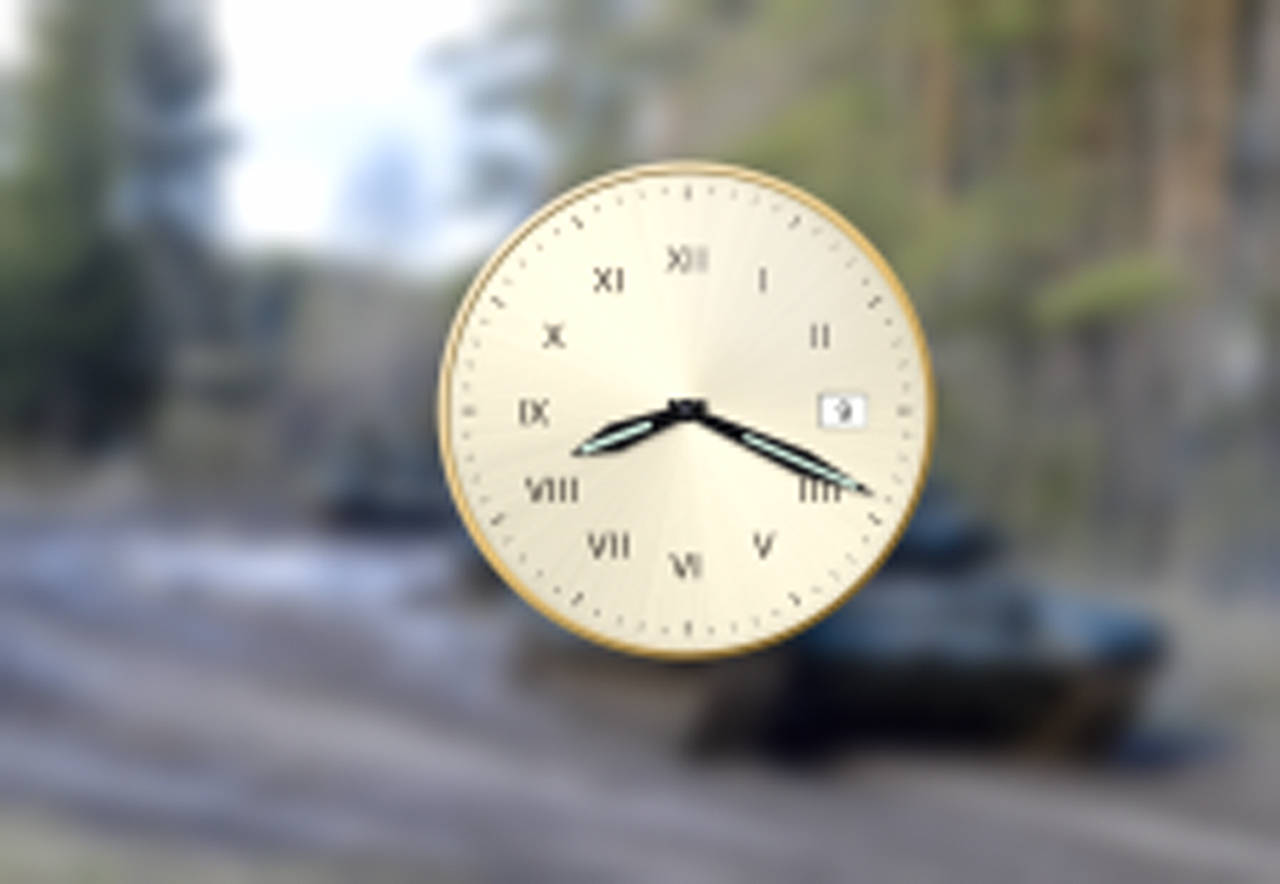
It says **8:19**
